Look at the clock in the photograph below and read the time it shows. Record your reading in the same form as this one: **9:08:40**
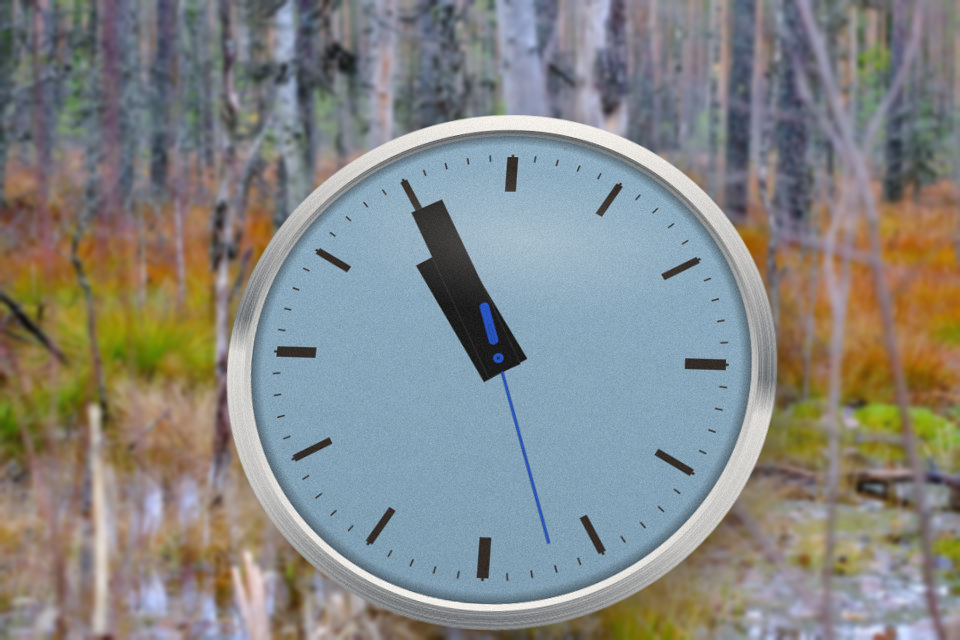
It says **10:55:27**
